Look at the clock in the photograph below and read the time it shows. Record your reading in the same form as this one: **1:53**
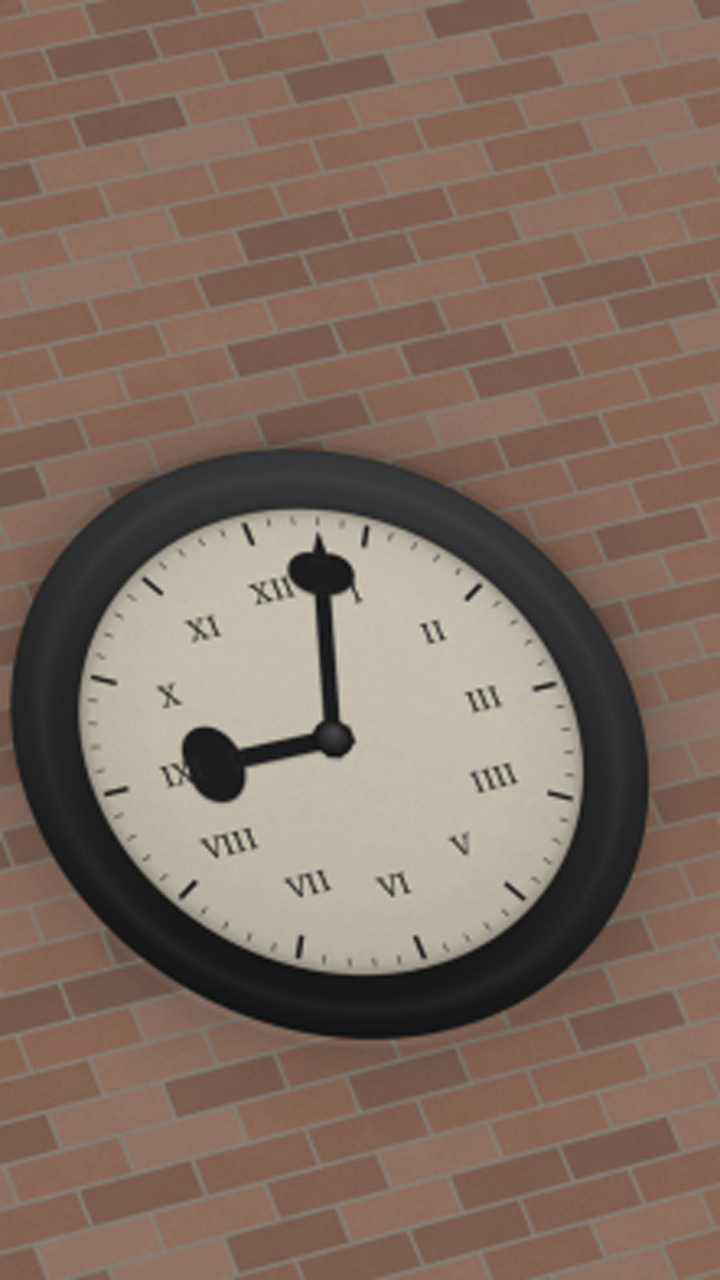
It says **9:03**
